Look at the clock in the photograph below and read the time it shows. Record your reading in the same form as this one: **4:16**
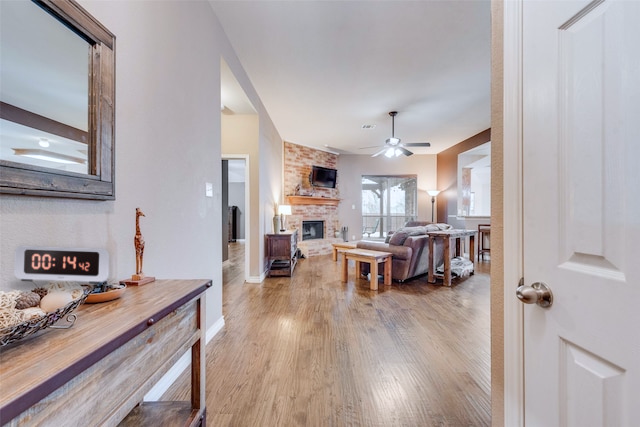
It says **0:14**
